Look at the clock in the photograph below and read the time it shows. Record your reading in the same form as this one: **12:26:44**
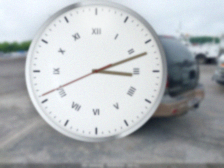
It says **3:11:41**
